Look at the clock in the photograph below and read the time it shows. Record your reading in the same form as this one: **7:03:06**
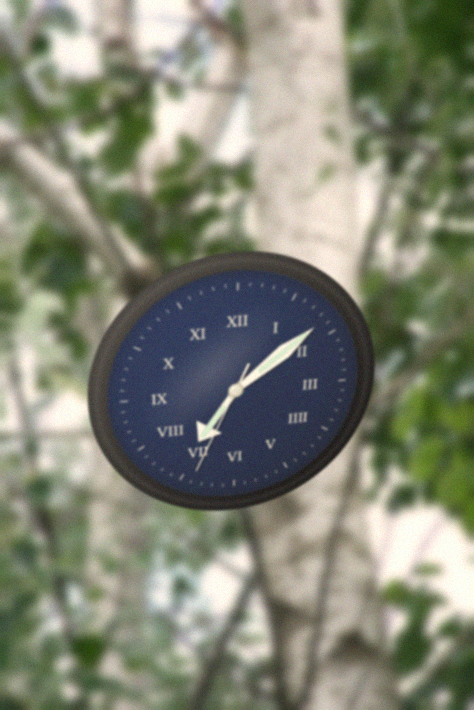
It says **7:08:34**
